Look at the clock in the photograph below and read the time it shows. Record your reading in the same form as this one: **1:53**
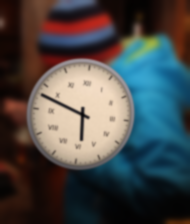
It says **5:48**
